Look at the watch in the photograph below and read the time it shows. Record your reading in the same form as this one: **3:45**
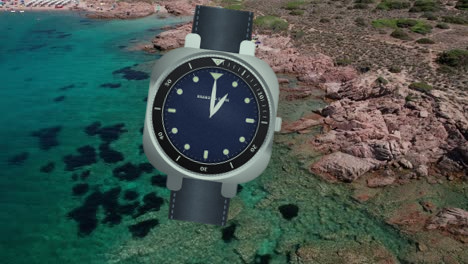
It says **1:00**
